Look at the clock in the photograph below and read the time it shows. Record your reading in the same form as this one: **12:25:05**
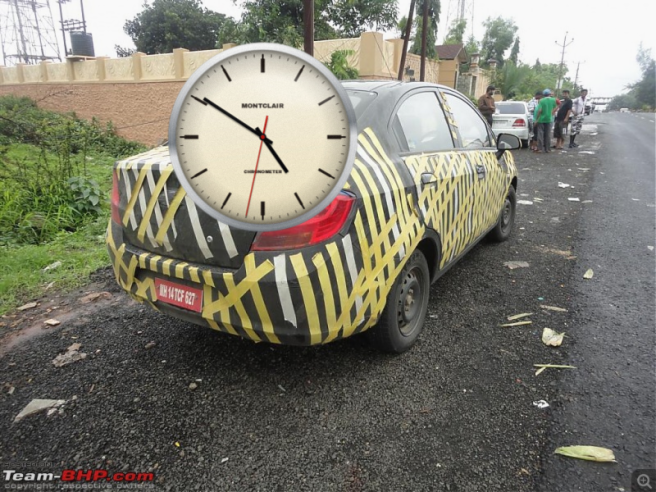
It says **4:50:32**
